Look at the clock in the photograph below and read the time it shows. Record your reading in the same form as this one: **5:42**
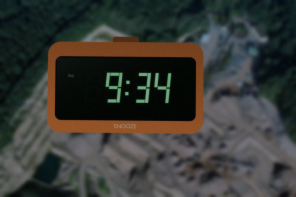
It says **9:34**
